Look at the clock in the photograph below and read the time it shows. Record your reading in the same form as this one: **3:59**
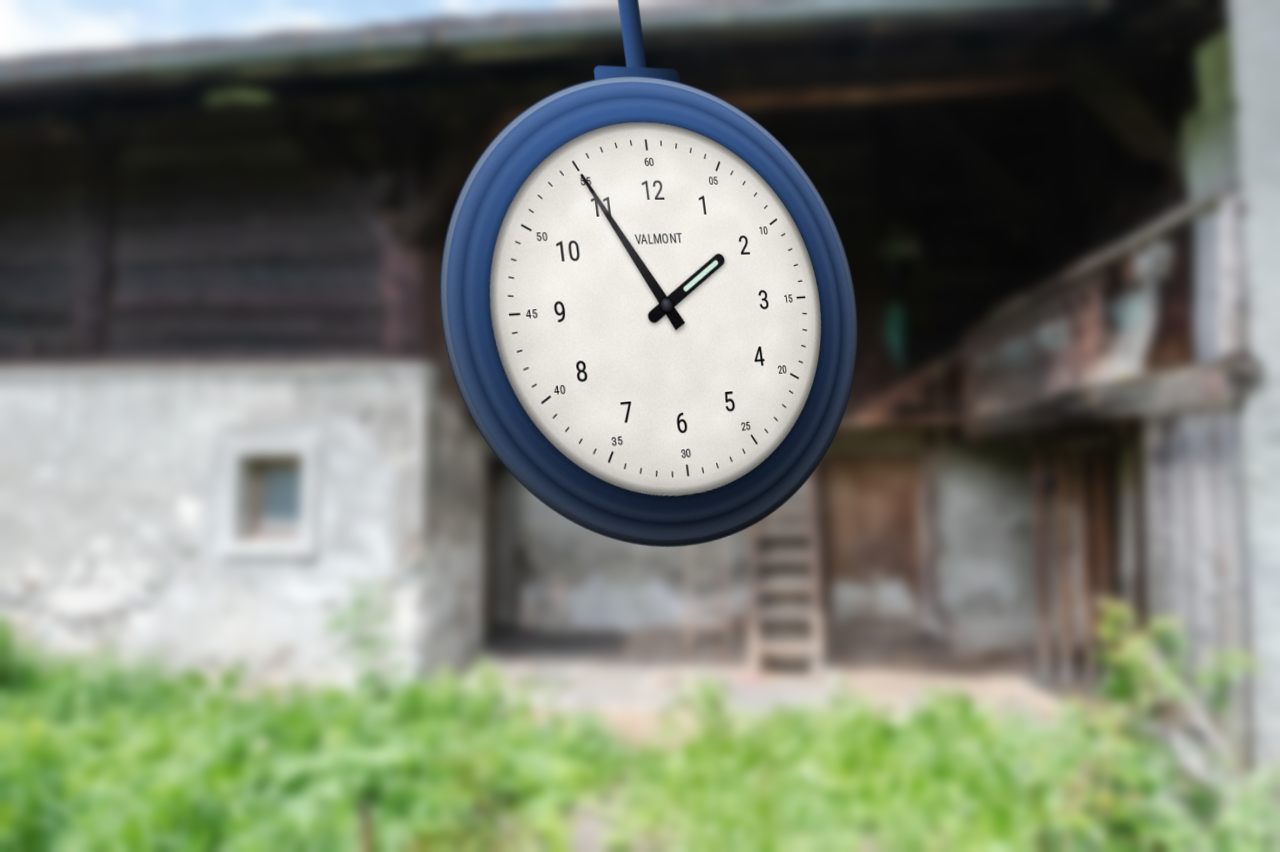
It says **1:55**
